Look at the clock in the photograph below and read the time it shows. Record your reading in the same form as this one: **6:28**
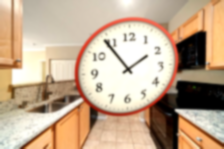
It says **1:54**
